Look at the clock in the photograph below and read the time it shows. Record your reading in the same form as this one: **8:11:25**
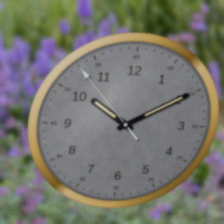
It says **10:09:53**
